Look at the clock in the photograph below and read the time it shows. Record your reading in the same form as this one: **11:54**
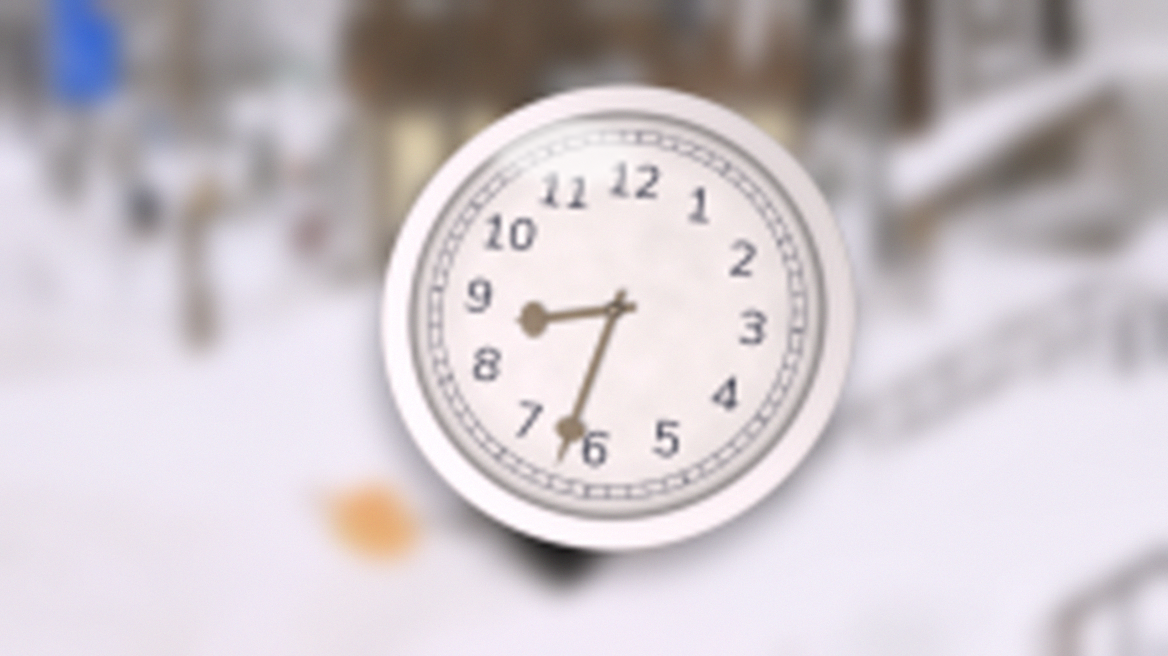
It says **8:32**
